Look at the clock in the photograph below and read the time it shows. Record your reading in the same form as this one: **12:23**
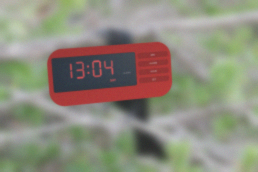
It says **13:04**
